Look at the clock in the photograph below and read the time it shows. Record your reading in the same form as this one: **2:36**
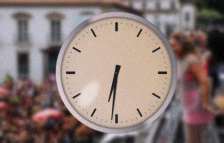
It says **6:31**
